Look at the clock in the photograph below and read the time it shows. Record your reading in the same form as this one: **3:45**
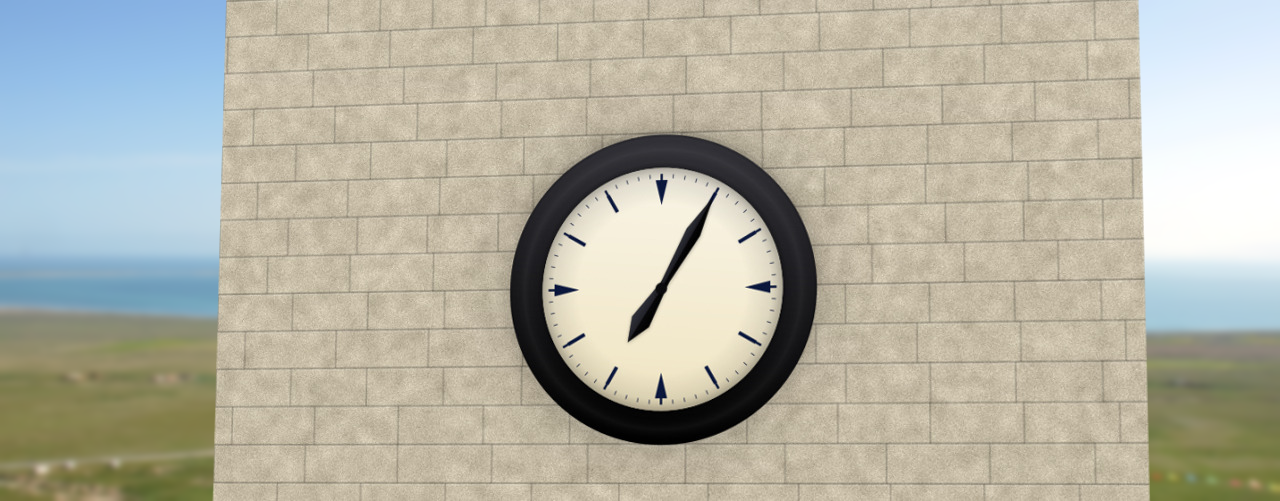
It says **7:05**
